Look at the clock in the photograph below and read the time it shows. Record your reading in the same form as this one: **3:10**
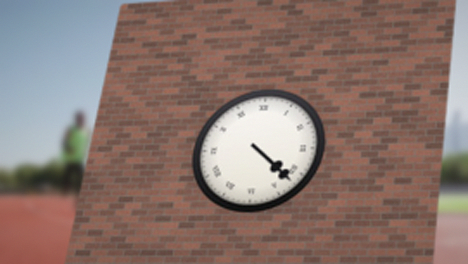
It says **4:22**
